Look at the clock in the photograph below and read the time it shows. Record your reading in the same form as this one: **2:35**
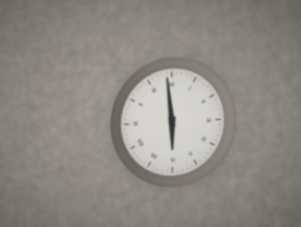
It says **5:59**
